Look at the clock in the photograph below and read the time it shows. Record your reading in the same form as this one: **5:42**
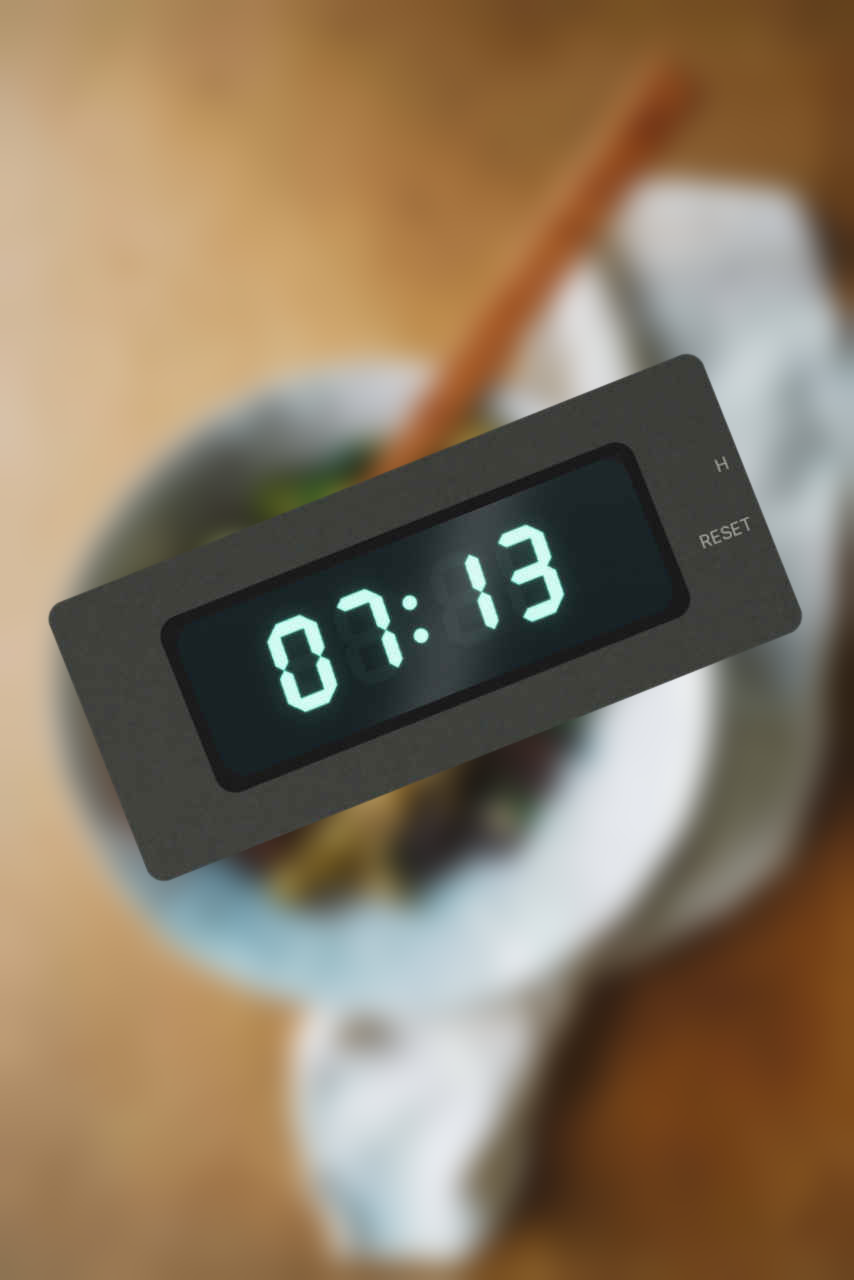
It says **7:13**
